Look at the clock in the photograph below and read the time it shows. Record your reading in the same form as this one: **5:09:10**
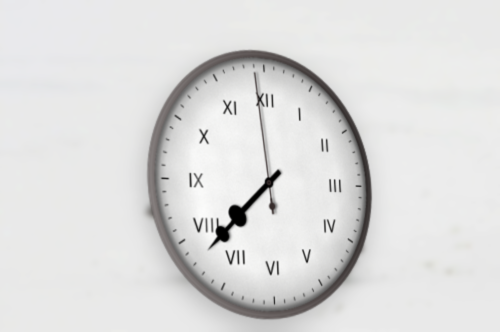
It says **7:37:59**
